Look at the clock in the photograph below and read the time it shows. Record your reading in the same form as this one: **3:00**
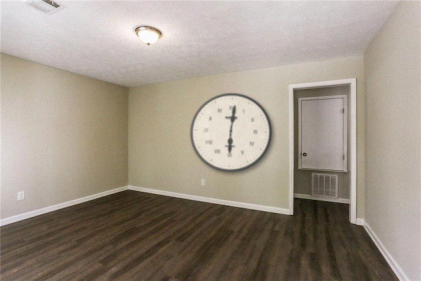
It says **6:01**
